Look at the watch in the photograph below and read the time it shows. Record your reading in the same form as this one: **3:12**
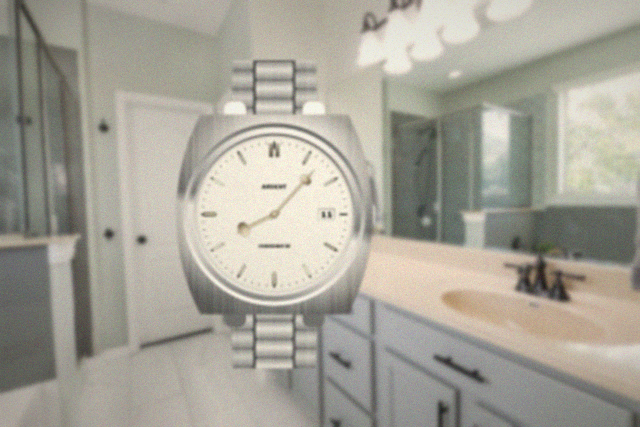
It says **8:07**
